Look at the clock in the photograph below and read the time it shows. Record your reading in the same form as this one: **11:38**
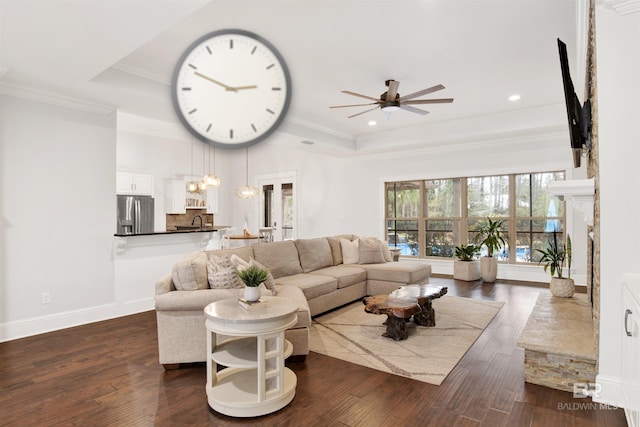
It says **2:49**
